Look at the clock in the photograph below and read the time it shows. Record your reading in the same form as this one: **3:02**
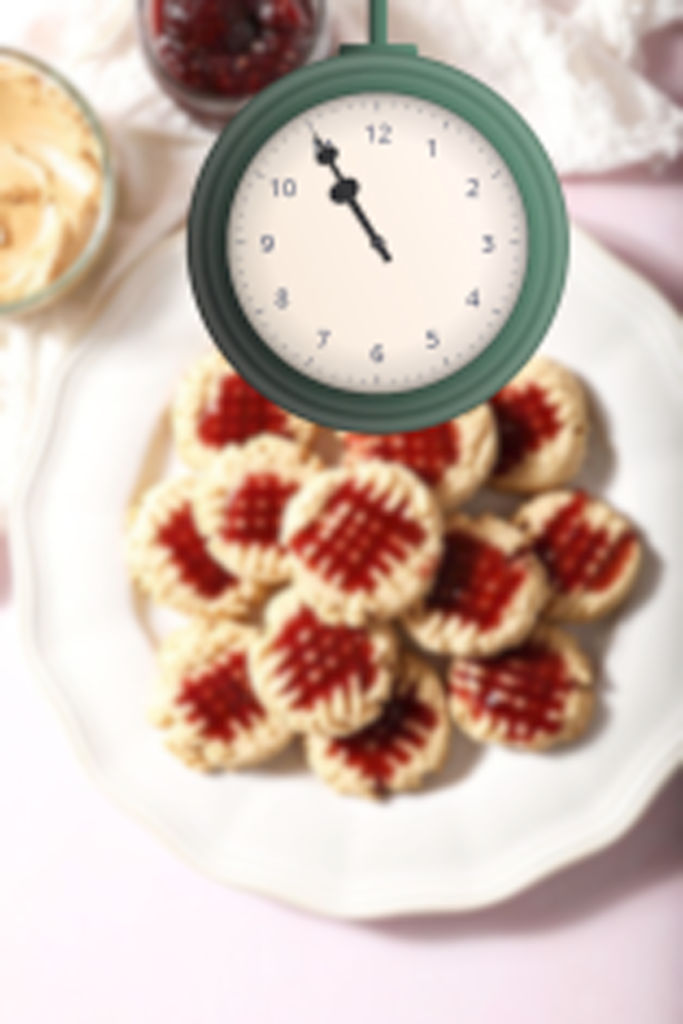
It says **10:55**
